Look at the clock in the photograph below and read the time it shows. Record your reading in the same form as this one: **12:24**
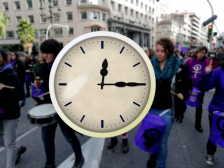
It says **12:15**
